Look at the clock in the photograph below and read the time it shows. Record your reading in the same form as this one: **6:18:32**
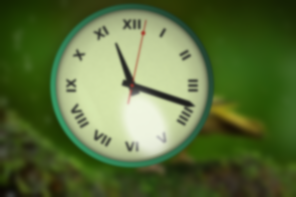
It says **11:18:02**
